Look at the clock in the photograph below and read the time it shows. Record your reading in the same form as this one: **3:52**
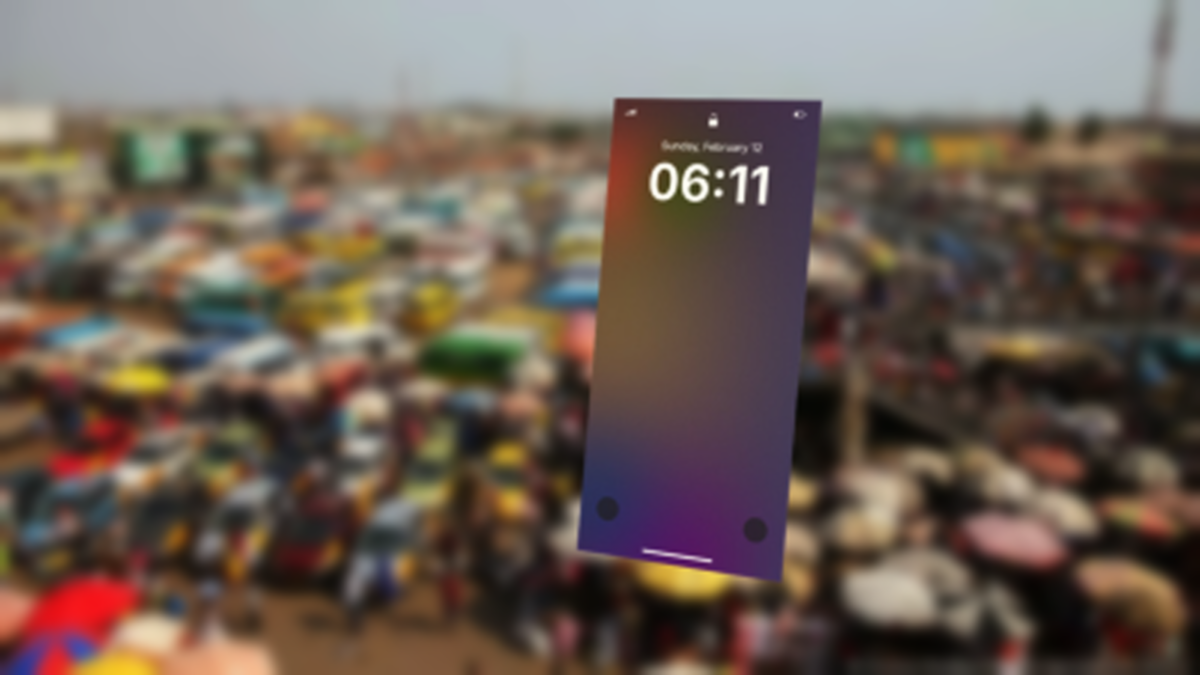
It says **6:11**
